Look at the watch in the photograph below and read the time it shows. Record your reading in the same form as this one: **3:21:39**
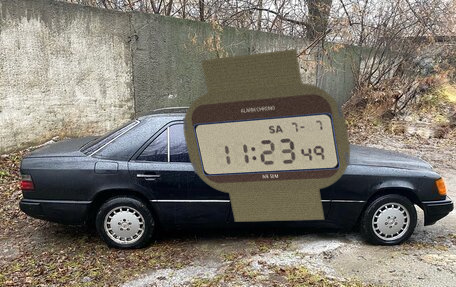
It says **11:23:49**
